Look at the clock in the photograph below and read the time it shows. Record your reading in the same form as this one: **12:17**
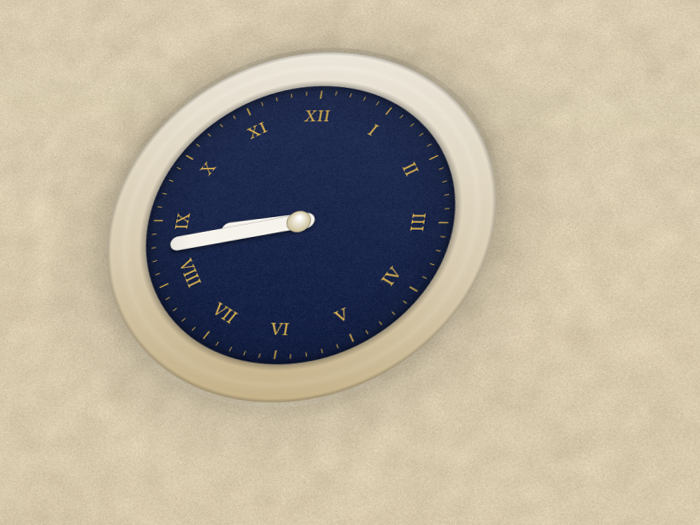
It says **8:43**
